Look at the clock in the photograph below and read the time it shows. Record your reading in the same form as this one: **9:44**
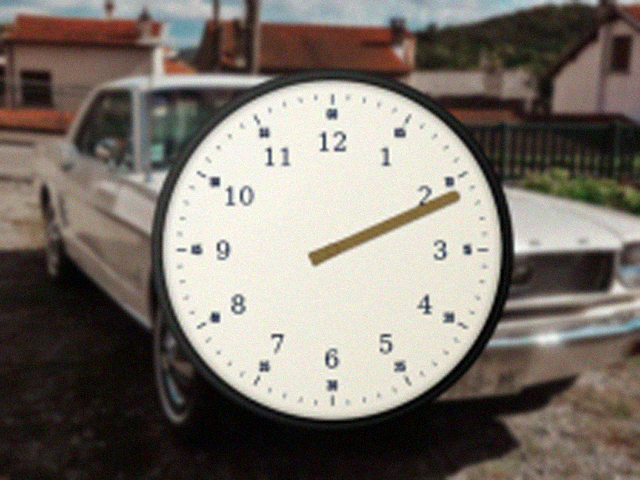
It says **2:11**
